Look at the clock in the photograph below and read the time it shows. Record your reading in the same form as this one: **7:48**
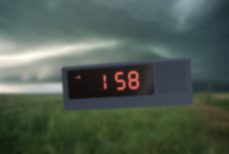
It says **1:58**
